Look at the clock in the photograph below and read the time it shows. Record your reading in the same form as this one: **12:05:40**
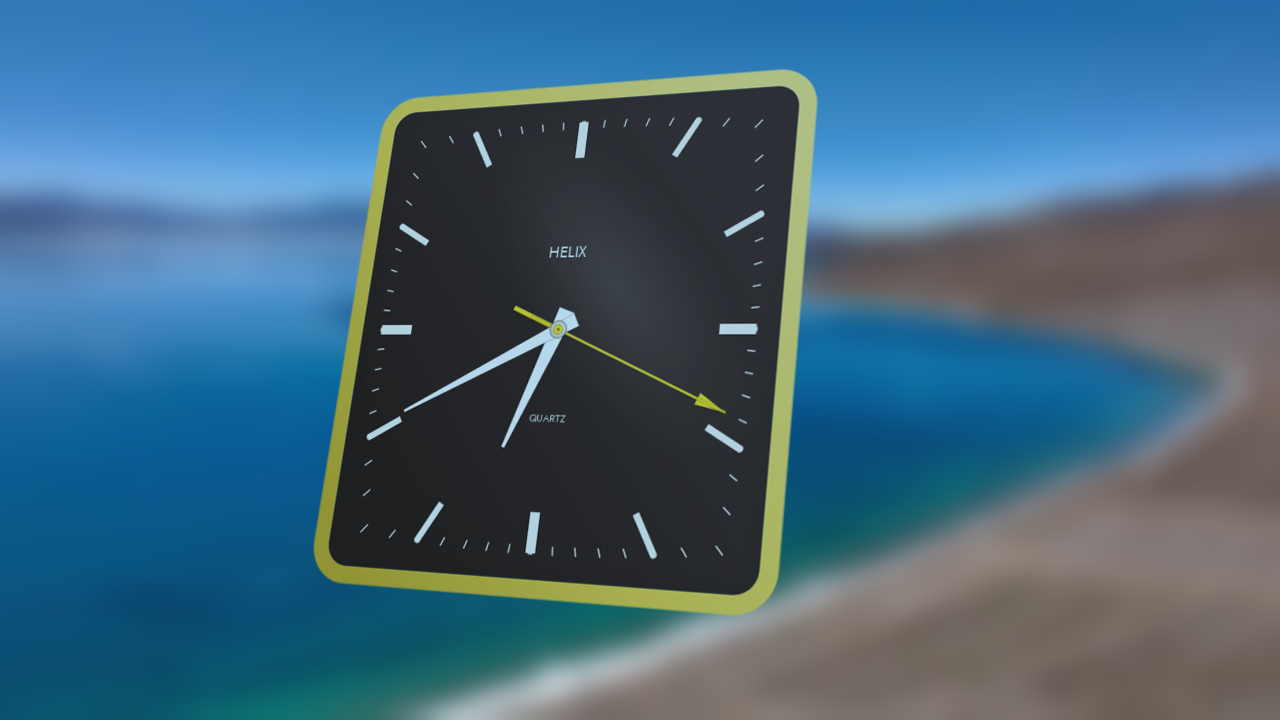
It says **6:40:19**
